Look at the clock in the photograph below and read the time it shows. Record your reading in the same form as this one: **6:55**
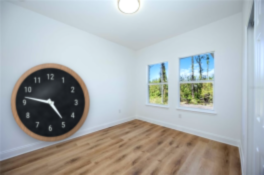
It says **4:47**
